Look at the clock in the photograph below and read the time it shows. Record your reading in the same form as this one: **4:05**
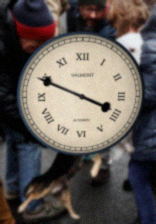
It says **3:49**
